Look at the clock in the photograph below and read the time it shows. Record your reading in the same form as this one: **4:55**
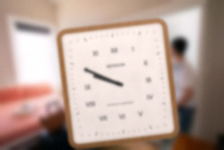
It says **9:50**
